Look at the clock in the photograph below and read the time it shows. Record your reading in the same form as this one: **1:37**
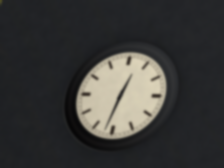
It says **12:32**
